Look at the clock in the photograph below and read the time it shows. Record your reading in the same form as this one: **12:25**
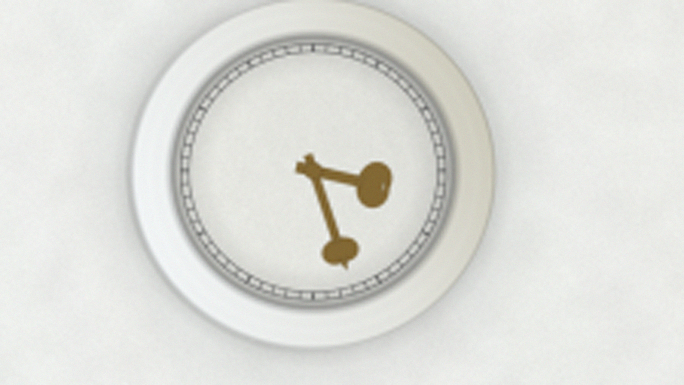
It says **3:27**
